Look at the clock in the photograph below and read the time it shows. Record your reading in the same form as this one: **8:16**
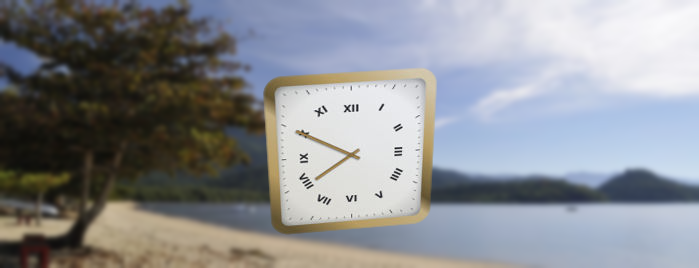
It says **7:50**
